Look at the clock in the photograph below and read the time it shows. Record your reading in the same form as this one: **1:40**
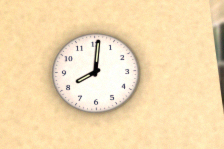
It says **8:01**
